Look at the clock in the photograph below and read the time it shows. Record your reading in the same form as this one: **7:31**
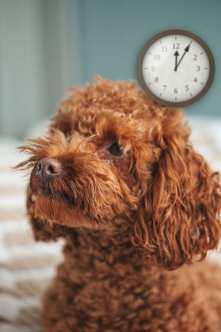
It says **12:05**
